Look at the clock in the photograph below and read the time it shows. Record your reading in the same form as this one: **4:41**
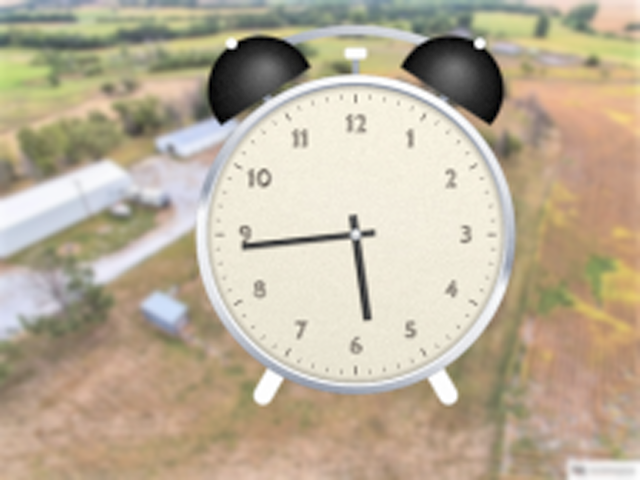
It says **5:44**
